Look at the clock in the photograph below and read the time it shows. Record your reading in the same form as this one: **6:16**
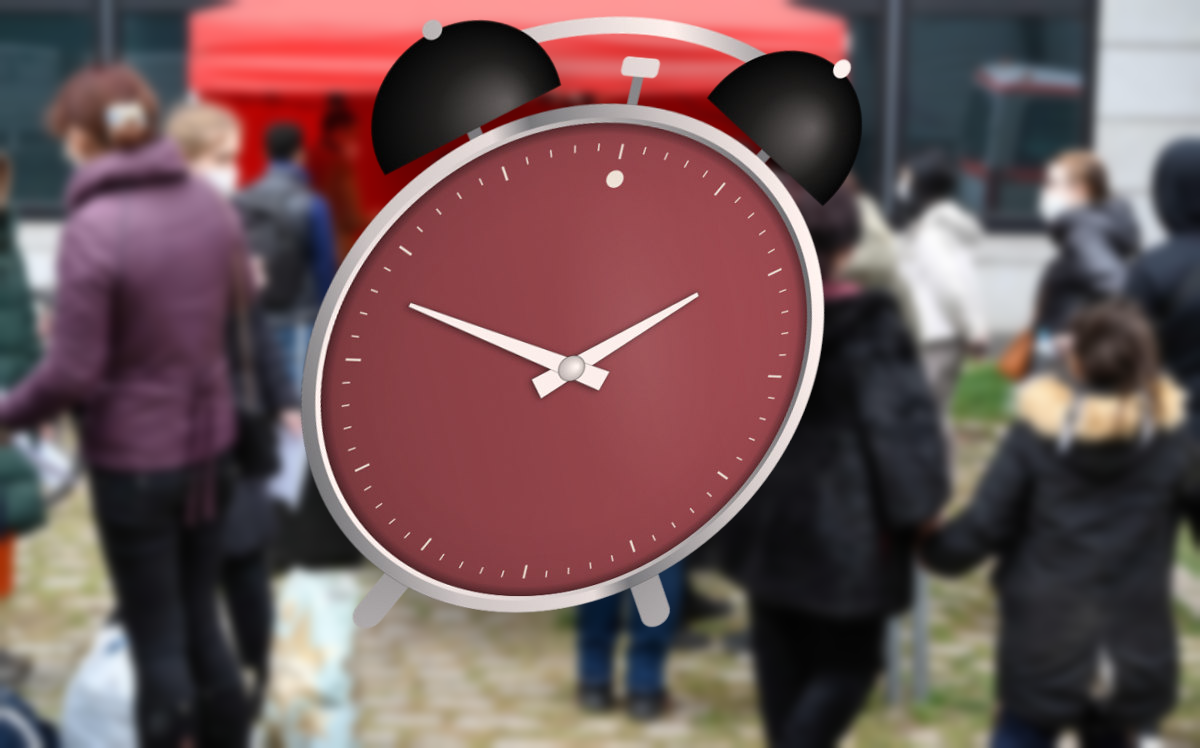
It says **1:48**
